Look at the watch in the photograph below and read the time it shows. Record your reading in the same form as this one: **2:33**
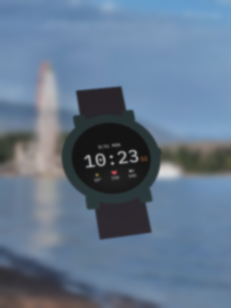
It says **10:23**
